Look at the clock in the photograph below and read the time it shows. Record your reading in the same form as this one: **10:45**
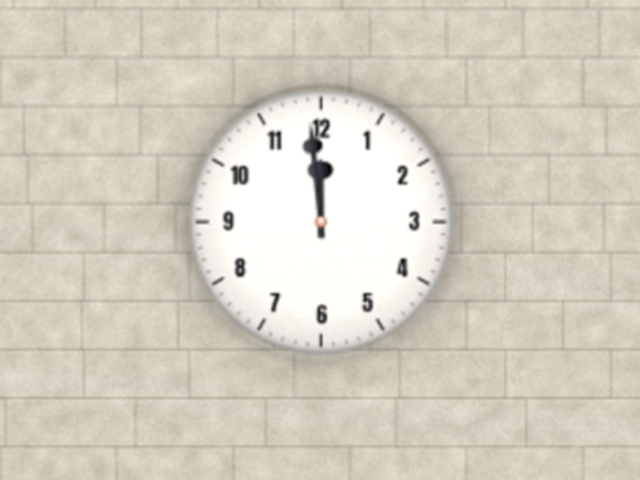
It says **11:59**
